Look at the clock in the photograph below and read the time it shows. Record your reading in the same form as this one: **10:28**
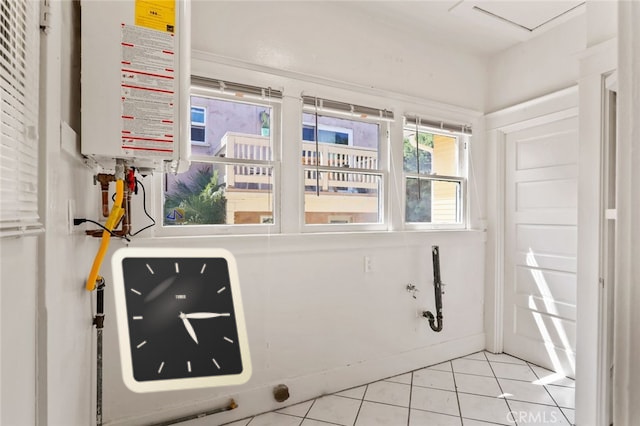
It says **5:15**
